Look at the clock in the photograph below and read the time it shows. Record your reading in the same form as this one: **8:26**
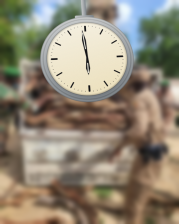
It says **5:59**
